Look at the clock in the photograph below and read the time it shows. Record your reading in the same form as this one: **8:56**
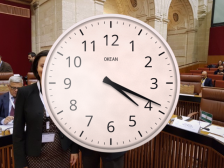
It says **4:19**
